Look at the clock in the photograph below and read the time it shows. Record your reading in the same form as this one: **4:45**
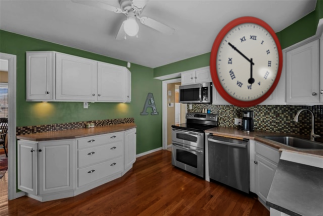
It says **5:50**
